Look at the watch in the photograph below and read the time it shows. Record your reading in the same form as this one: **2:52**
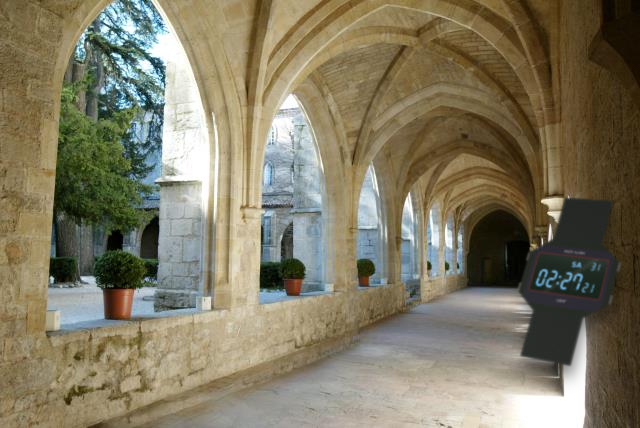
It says **2:27**
